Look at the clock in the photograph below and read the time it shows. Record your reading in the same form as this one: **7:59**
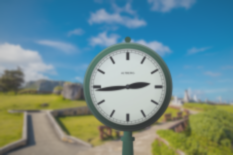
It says **2:44**
